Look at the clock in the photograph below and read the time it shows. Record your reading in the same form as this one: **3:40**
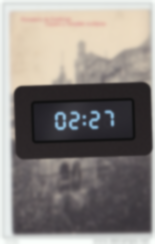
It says **2:27**
